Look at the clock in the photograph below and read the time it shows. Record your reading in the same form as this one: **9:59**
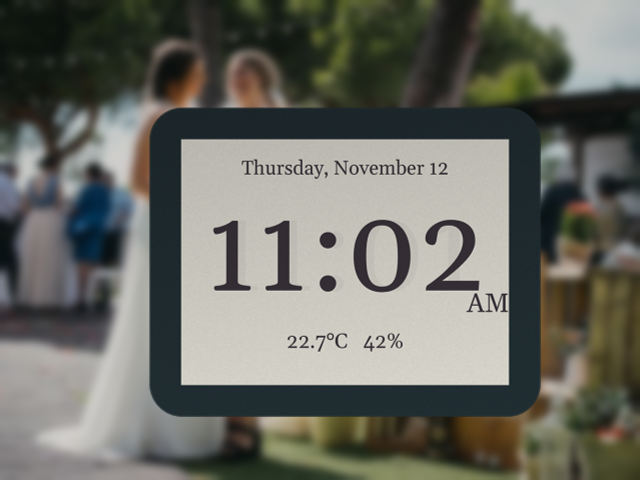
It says **11:02**
